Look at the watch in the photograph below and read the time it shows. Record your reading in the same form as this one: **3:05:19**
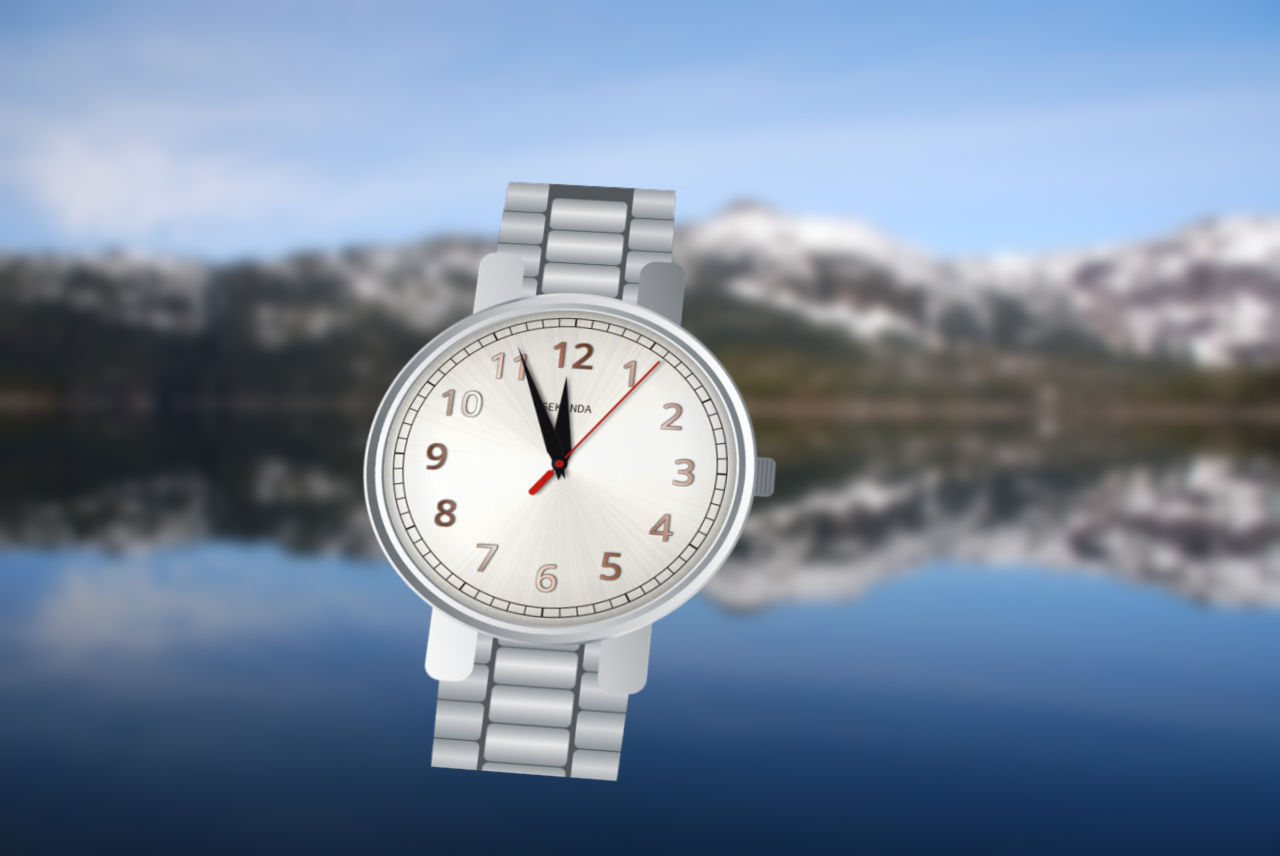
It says **11:56:06**
